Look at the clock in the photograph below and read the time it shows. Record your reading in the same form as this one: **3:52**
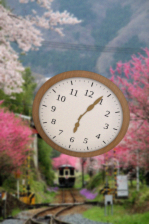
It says **6:04**
